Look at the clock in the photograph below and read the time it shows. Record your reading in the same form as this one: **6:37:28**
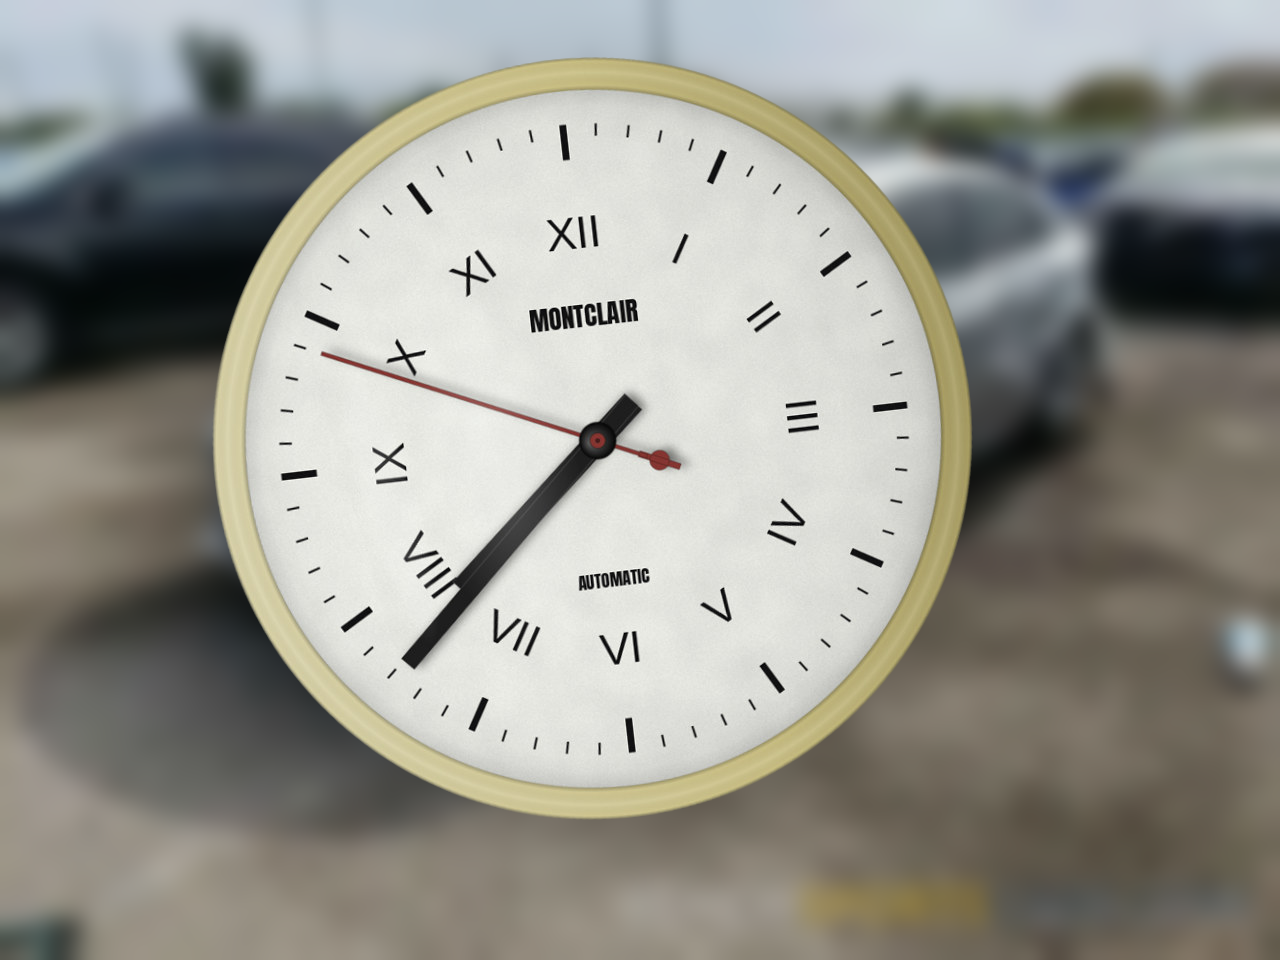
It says **7:37:49**
